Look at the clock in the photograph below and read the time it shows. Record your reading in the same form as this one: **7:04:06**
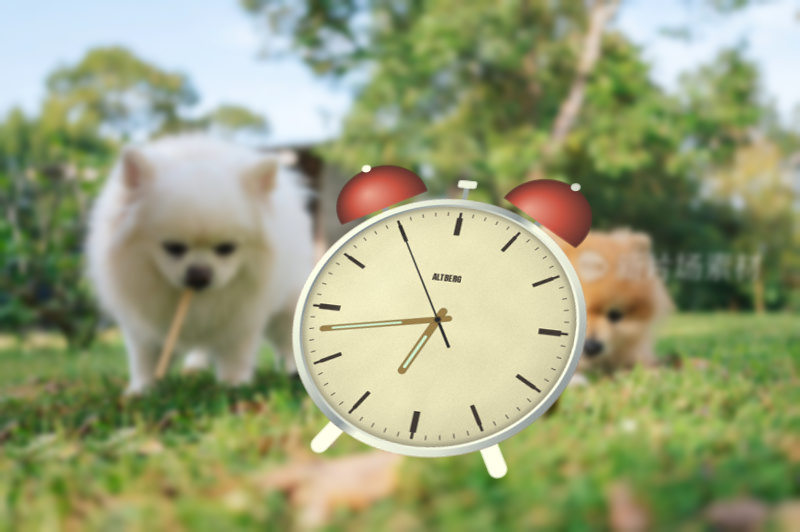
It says **6:42:55**
